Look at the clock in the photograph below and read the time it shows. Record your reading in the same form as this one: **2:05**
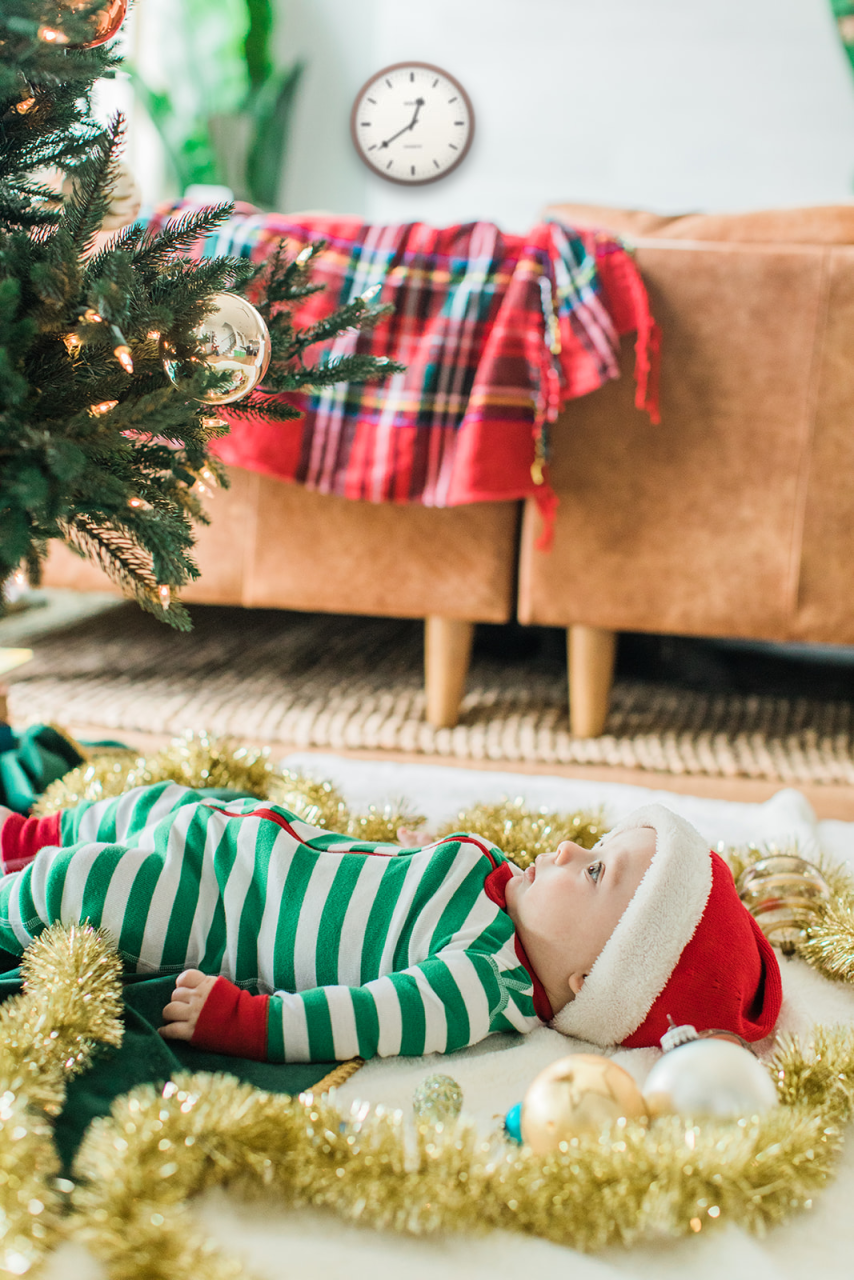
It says **12:39**
